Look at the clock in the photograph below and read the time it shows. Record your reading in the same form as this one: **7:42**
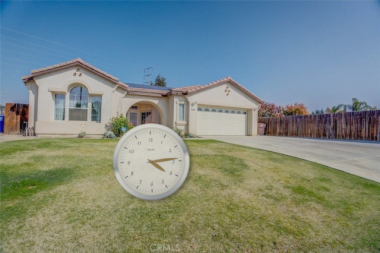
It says **4:14**
